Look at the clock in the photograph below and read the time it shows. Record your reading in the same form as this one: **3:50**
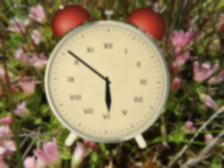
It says **5:51**
